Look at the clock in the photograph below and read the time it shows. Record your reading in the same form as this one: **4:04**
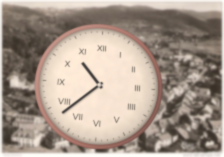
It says **10:38**
